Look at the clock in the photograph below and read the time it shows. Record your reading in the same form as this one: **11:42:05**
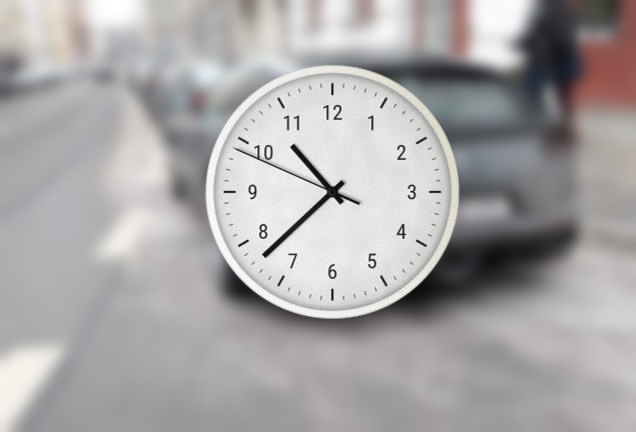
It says **10:37:49**
